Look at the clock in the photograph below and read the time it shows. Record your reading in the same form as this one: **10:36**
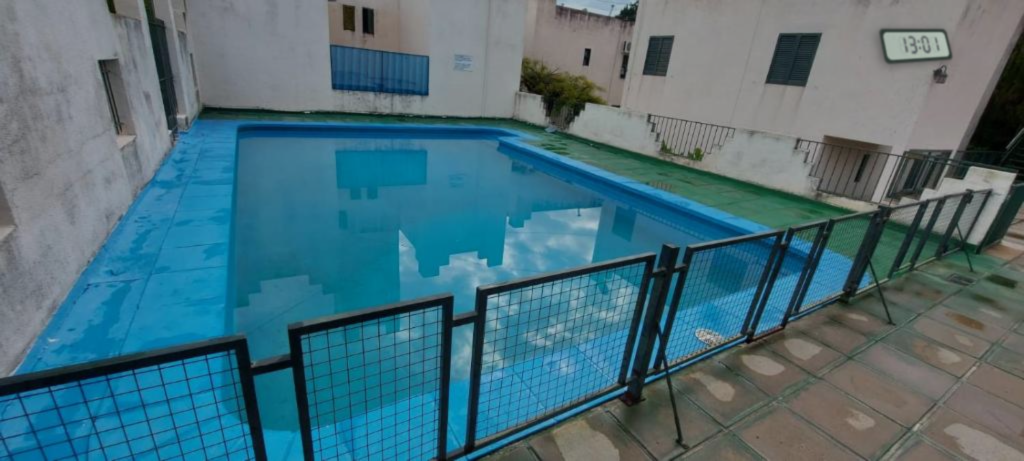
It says **13:01**
